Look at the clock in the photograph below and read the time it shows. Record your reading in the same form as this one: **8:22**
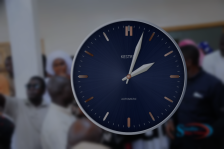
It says **2:03**
